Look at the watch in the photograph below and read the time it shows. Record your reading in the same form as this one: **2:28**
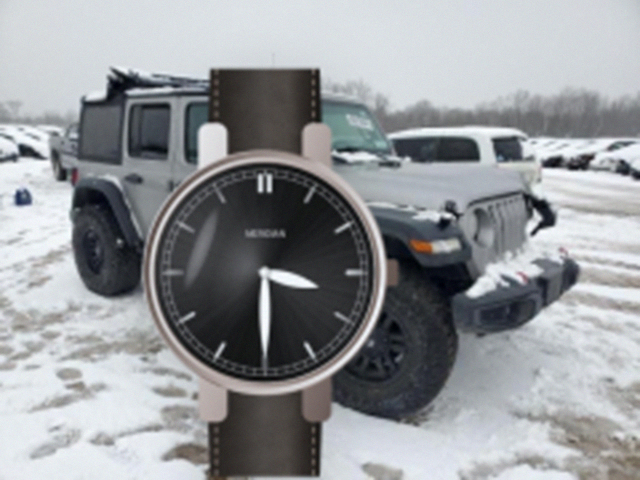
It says **3:30**
